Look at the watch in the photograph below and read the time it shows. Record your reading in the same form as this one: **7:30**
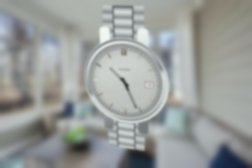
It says **10:26**
